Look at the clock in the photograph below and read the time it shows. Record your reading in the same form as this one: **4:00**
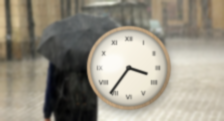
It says **3:36**
